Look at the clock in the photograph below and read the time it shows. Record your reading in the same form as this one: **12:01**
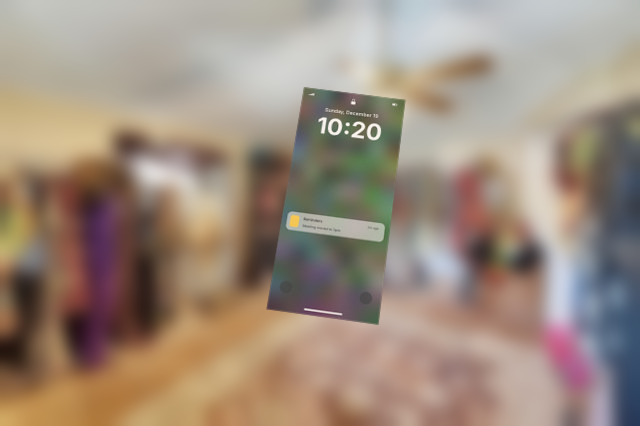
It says **10:20**
